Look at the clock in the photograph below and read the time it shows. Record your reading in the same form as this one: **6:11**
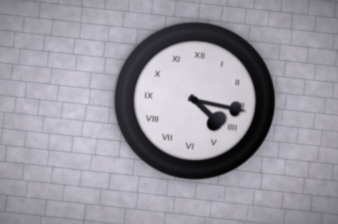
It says **4:16**
